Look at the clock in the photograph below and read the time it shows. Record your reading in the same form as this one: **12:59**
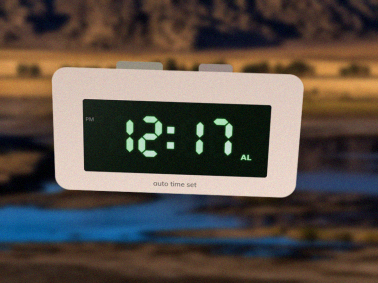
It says **12:17**
